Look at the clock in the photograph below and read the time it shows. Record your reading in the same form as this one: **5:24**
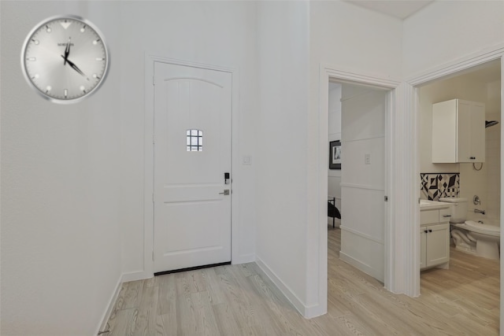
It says **12:22**
